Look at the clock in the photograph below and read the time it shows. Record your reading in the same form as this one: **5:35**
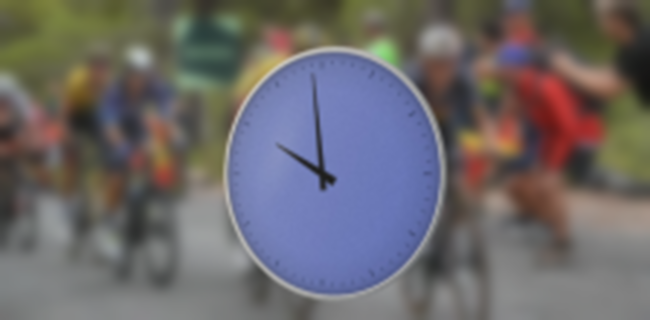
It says **9:59**
